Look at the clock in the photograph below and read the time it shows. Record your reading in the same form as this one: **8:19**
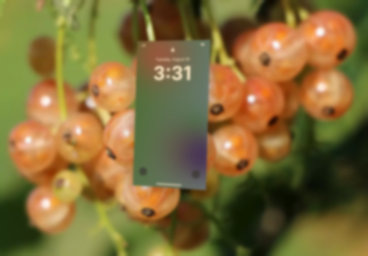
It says **3:31**
